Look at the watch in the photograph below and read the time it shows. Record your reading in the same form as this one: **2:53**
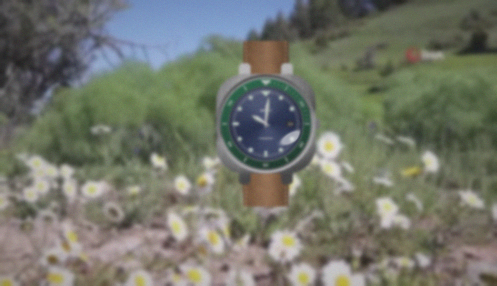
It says **10:01**
